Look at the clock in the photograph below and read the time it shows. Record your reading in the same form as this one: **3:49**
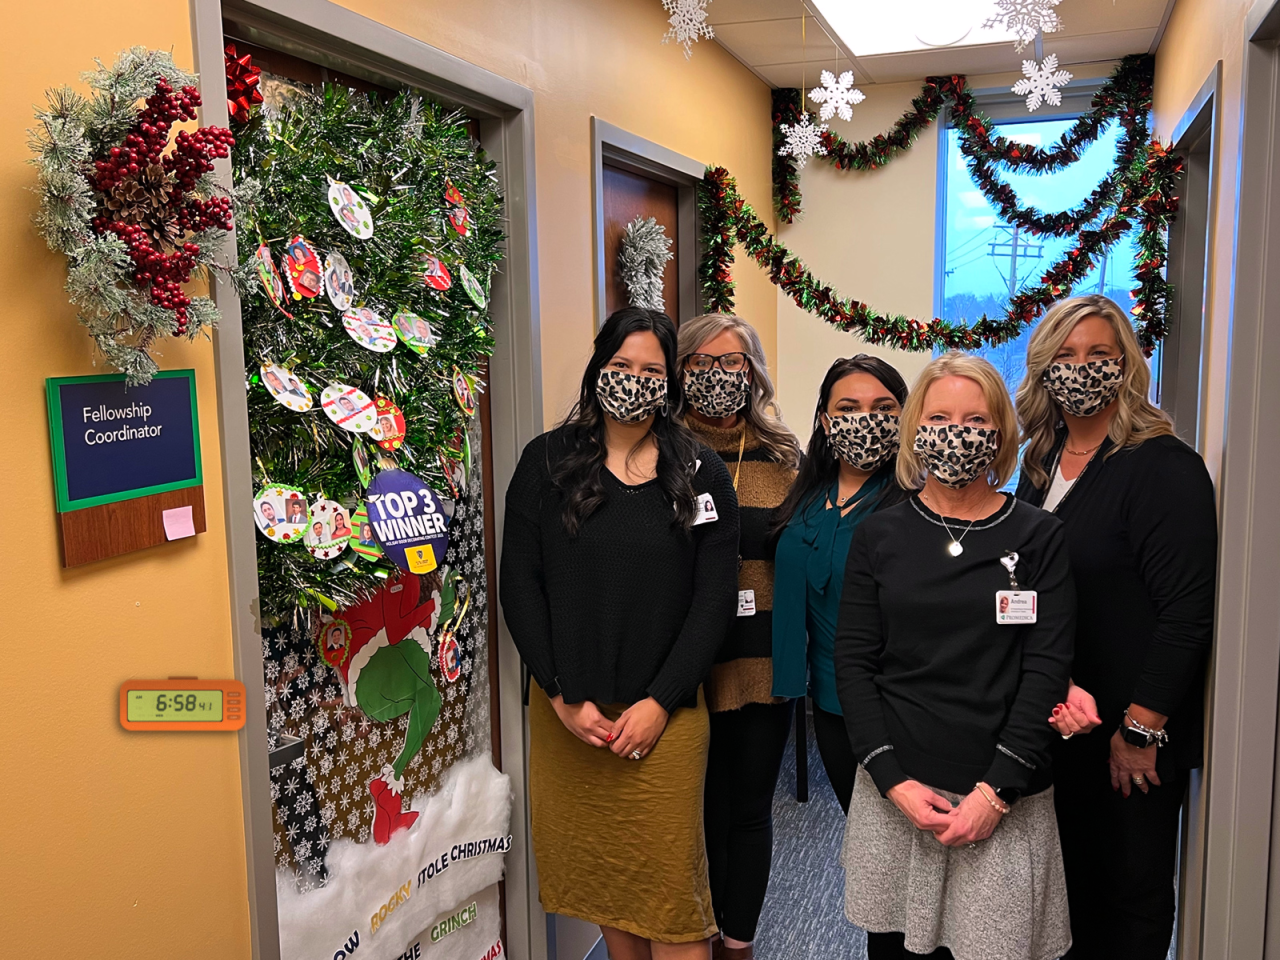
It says **6:58**
